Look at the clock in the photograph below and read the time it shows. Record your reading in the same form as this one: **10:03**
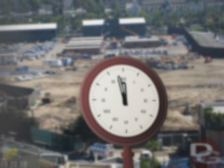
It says **11:58**
